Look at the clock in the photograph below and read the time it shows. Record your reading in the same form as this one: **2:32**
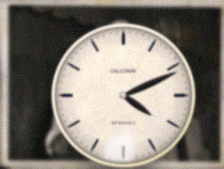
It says **4:11**
